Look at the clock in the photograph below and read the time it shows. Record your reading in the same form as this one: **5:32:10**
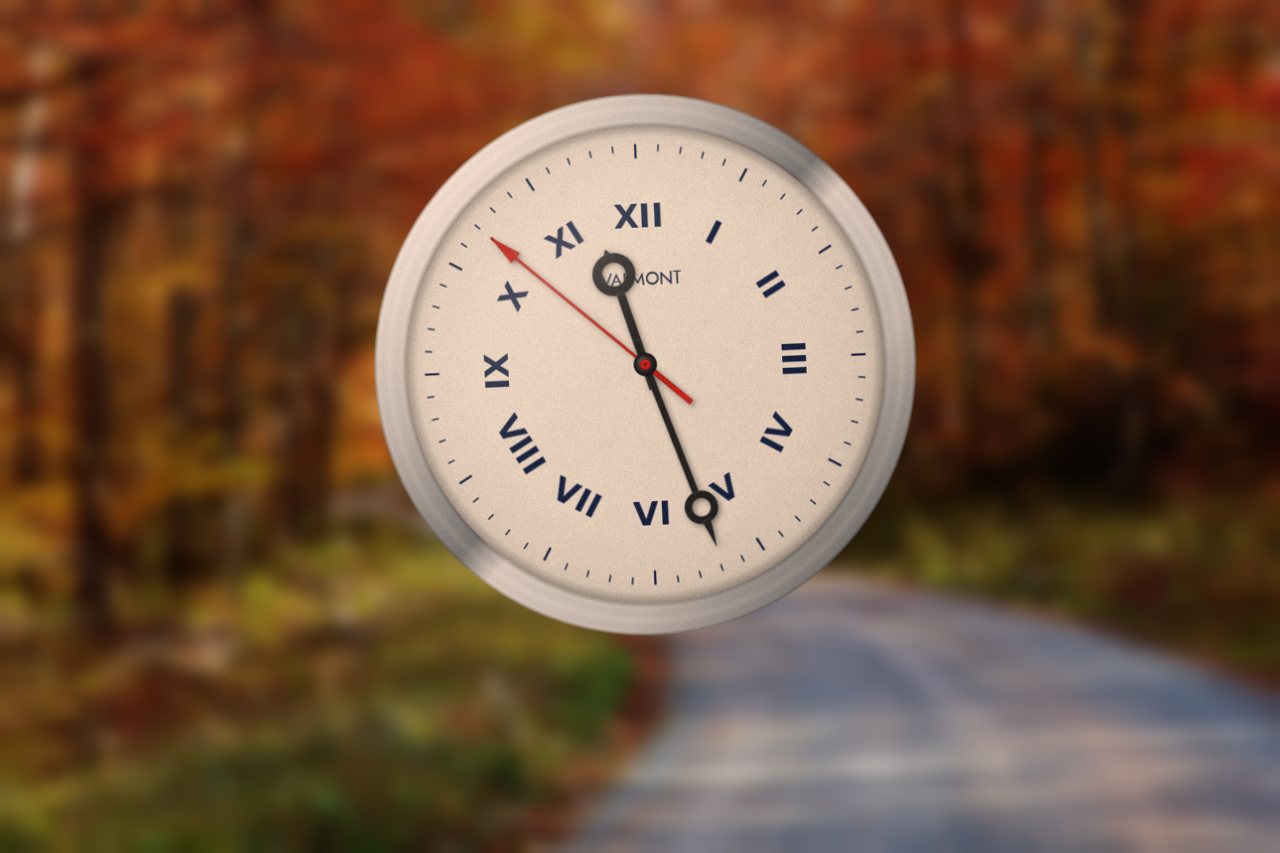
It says **11:26:52**
